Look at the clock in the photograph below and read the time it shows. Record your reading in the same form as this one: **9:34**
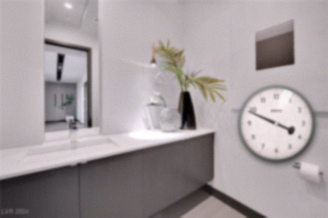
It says **3:49**
